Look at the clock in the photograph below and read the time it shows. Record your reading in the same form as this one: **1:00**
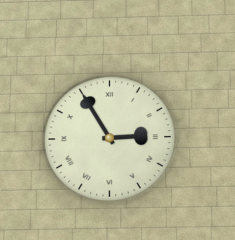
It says **2:55**
